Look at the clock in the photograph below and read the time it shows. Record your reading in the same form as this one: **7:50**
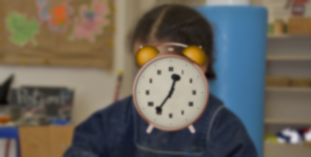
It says **12:36**
